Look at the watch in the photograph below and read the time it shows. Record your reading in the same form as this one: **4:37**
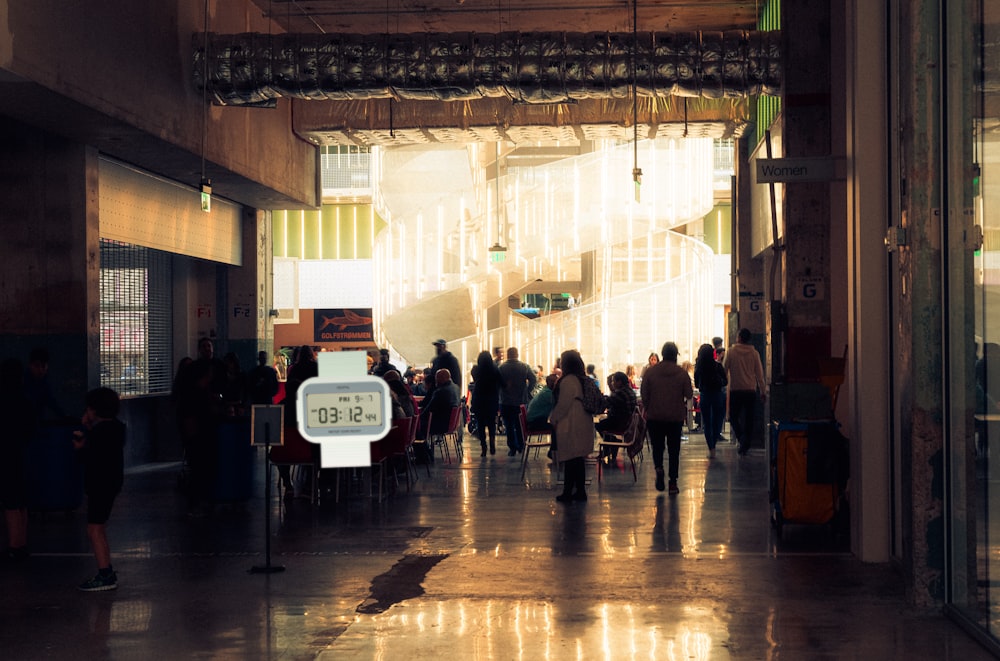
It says **3:12**
